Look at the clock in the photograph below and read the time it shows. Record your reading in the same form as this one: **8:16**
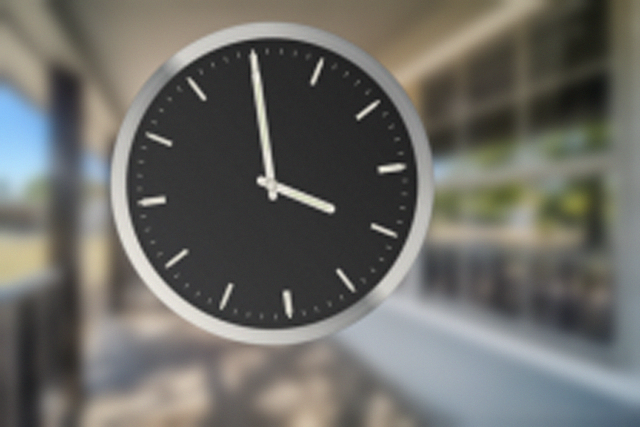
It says **4:00**
